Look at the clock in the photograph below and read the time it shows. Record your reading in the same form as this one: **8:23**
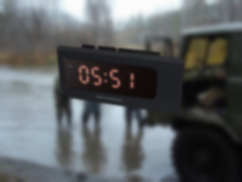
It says **5:51**
